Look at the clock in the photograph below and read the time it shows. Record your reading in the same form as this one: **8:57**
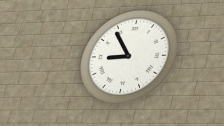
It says **8:54**
